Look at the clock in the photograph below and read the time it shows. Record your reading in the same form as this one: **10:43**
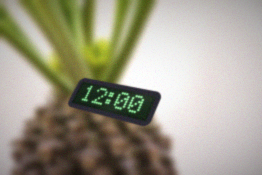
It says **12:00**
